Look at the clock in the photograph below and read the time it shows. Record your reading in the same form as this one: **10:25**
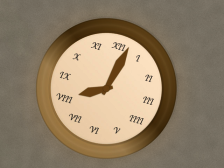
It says **8:02**
